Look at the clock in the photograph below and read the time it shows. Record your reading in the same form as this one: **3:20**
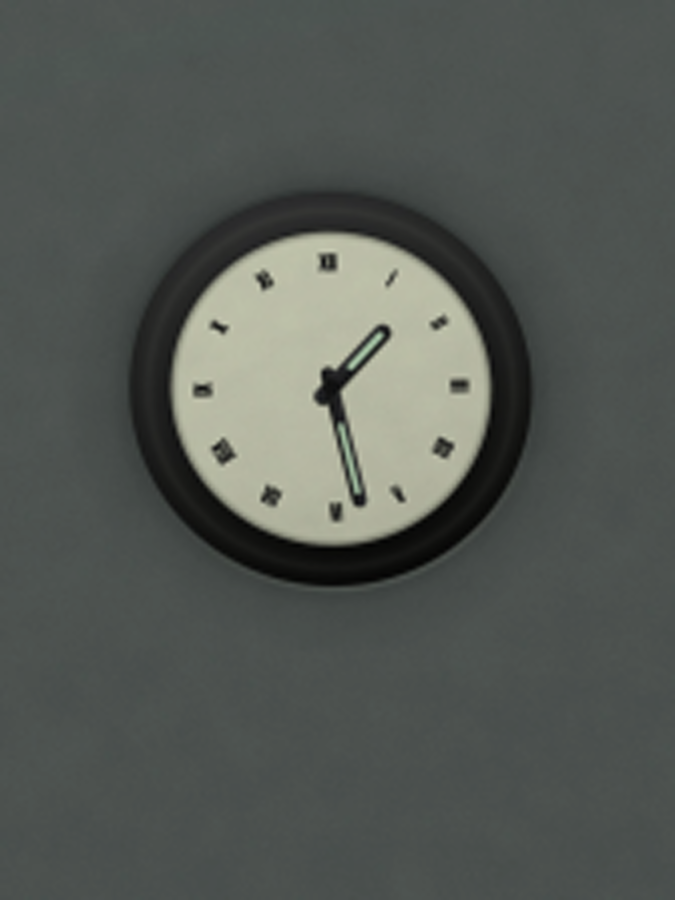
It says **1:28**
